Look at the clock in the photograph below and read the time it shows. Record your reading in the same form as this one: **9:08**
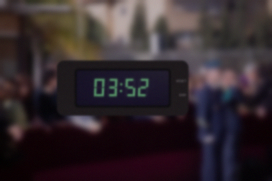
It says **3:52**
